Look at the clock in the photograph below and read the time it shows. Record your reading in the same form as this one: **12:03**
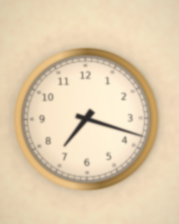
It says **7:18**
